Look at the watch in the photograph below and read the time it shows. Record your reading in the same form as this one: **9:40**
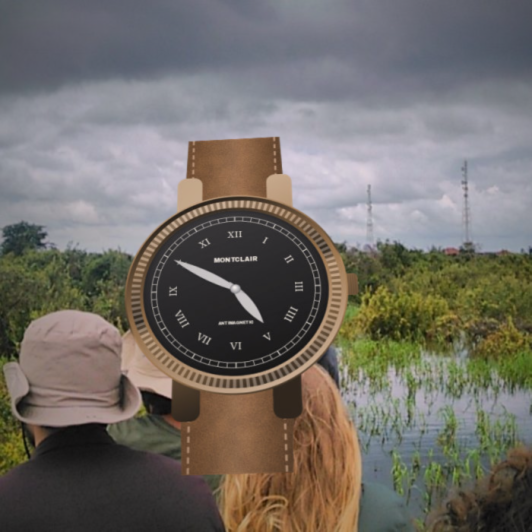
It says **4:50**
